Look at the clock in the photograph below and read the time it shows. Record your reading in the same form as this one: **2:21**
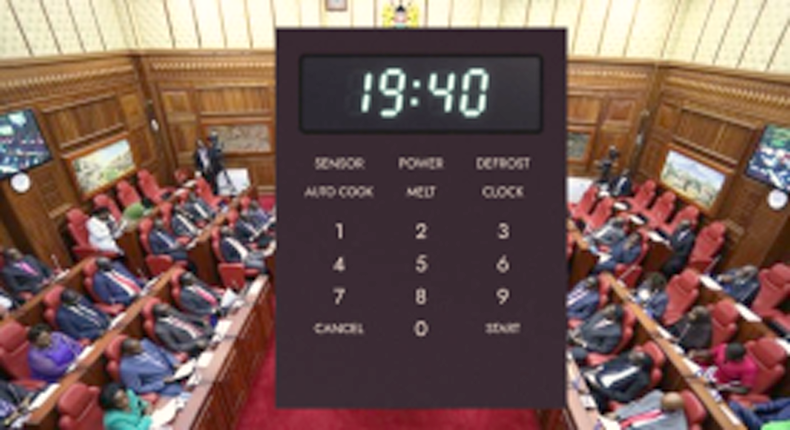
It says **19:40**
